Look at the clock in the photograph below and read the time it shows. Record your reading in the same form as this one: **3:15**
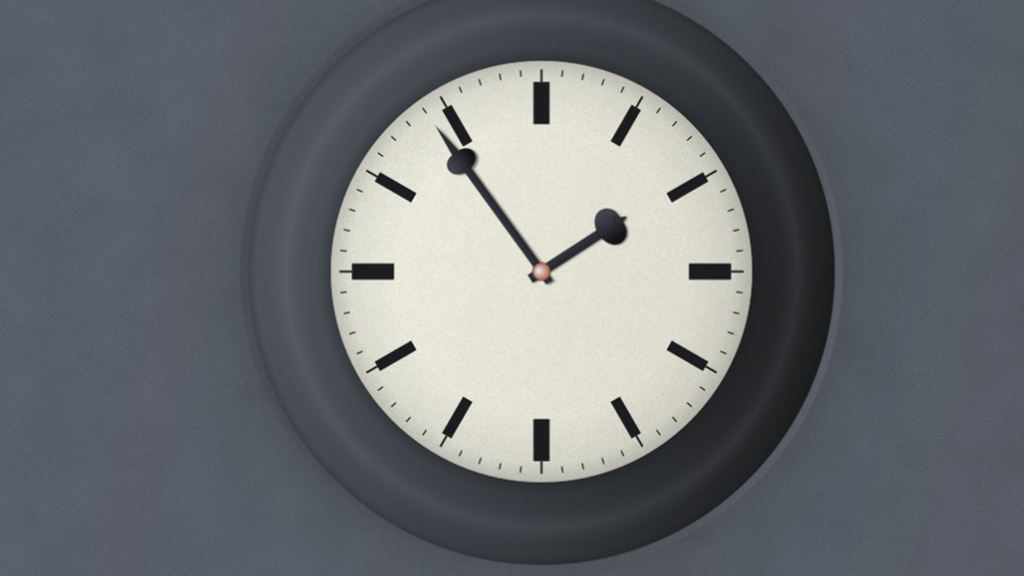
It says **1:54**
